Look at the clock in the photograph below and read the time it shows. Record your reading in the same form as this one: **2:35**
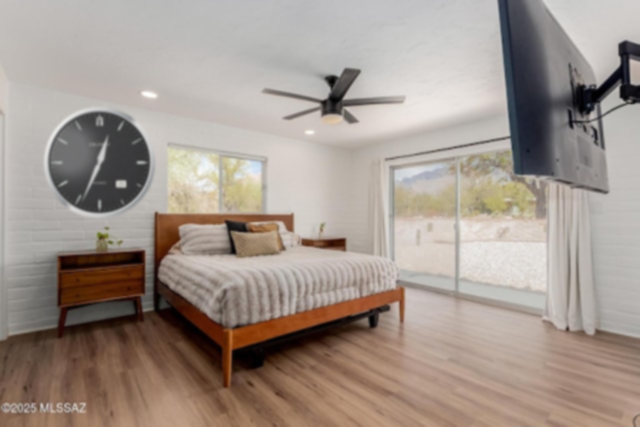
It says **12:34**
